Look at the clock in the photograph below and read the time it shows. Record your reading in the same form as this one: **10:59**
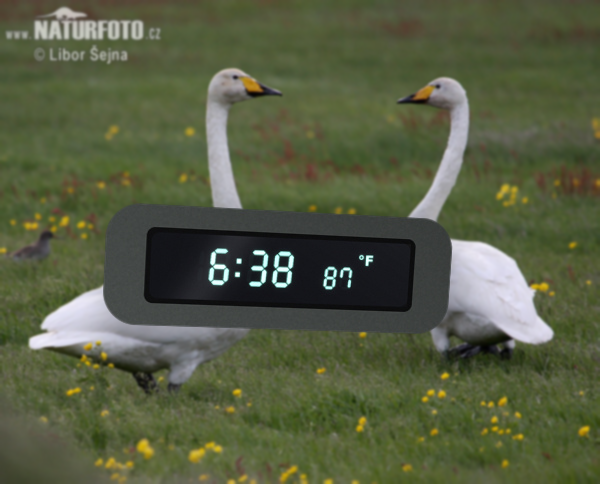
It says **6:38**
